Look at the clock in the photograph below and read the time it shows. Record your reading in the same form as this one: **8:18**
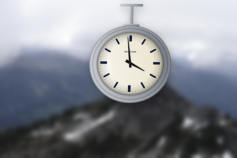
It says **3:59**
